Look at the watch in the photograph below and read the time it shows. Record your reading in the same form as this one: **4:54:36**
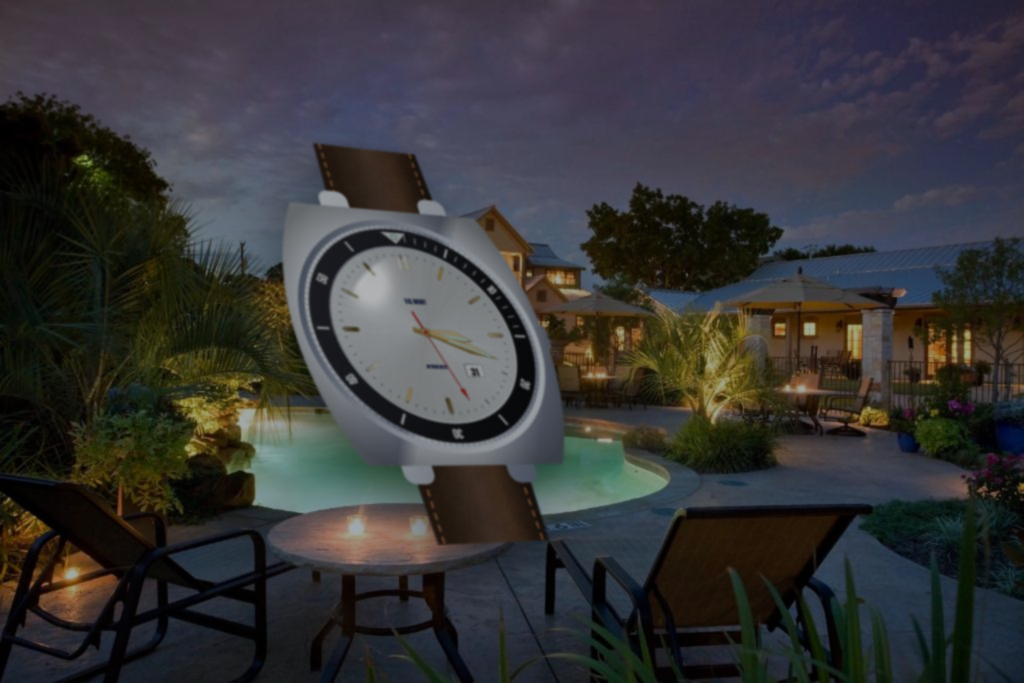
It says **3:18:27**
